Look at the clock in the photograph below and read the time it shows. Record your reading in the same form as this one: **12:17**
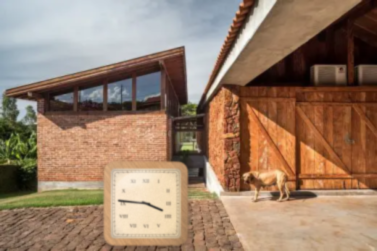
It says **3:46**
